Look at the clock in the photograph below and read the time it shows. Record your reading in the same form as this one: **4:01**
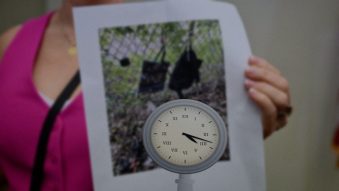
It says **4:18**
